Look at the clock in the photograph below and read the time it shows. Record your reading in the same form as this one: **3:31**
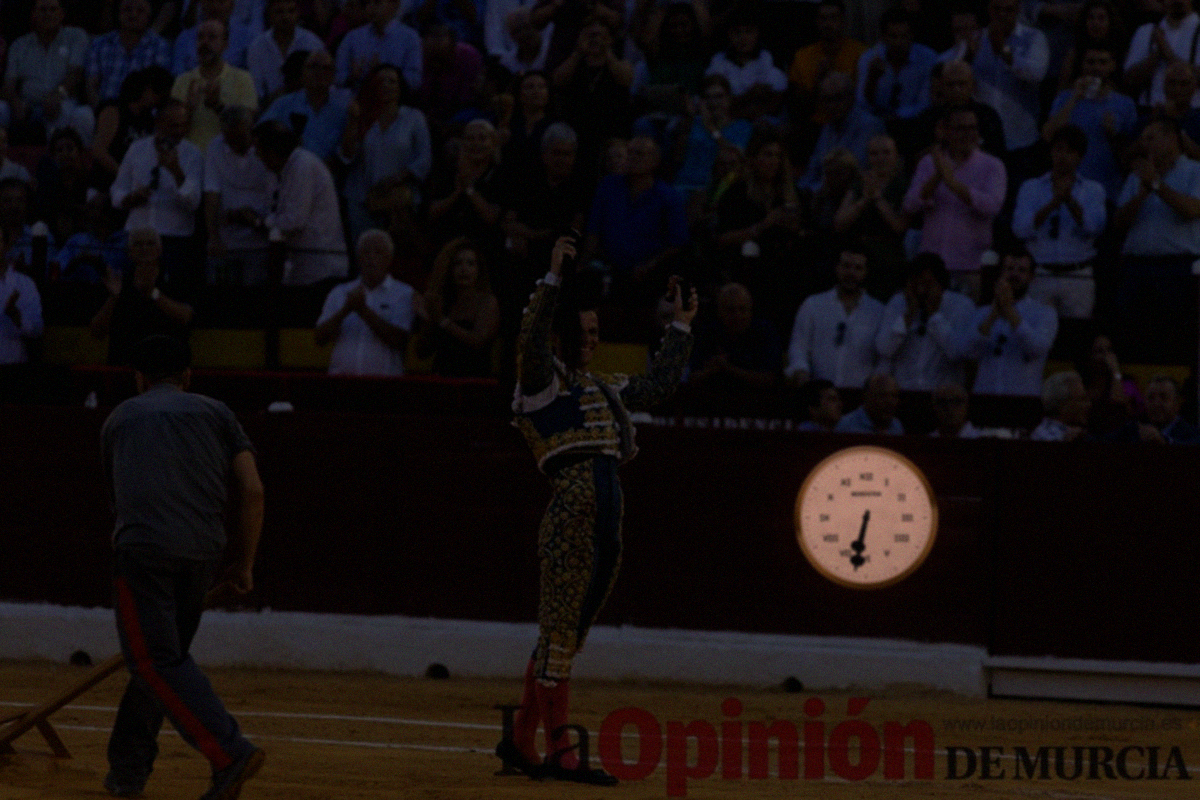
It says **6:32**
